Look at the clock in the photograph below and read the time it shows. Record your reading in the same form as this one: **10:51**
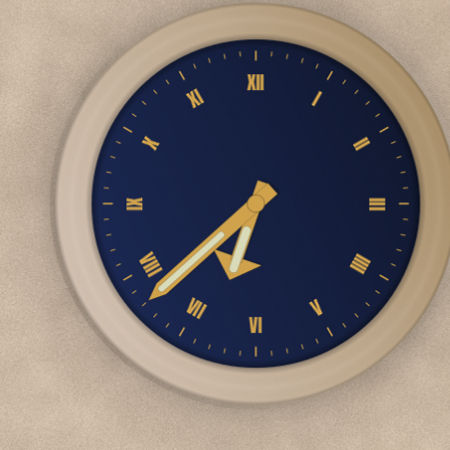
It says **6:38**
